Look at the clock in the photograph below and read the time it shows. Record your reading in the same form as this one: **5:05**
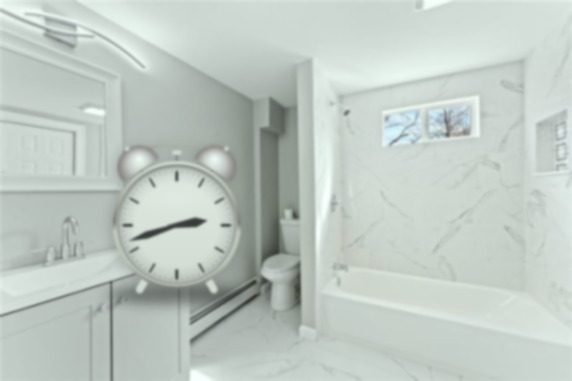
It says **2:42**
